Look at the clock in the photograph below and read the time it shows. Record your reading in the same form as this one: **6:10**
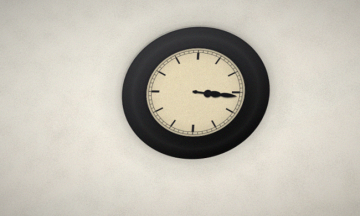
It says **3:16**
